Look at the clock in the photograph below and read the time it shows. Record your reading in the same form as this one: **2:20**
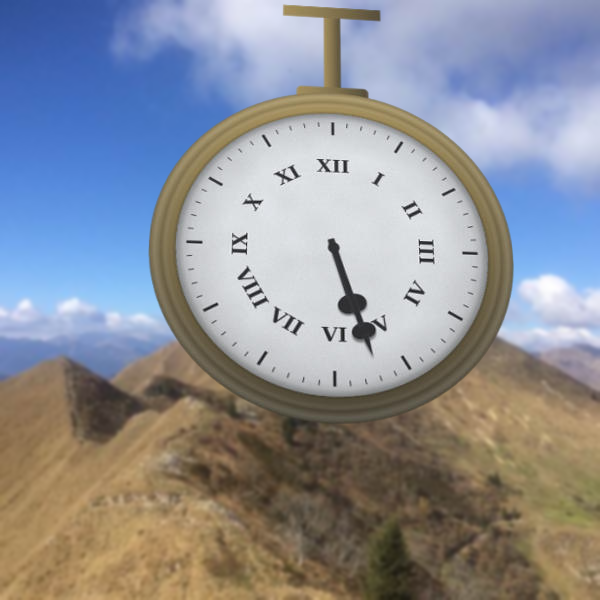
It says **5:27**
